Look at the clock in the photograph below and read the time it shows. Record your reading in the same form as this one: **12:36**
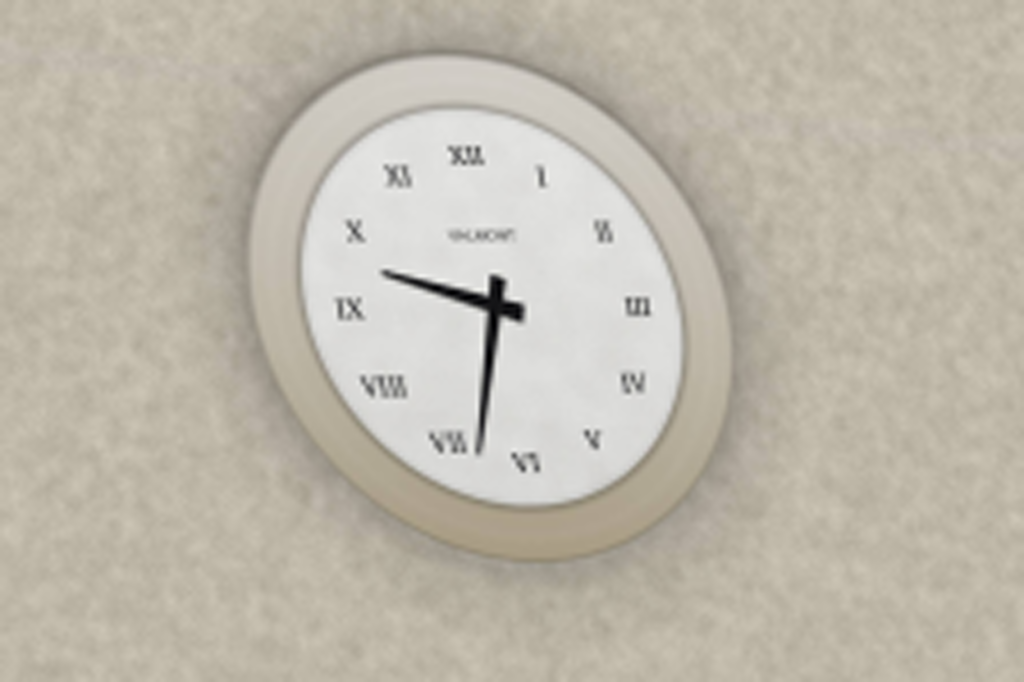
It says **9:33**
